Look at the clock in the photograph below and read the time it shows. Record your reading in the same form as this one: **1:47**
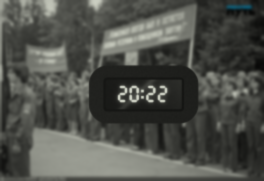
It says **20:22**
